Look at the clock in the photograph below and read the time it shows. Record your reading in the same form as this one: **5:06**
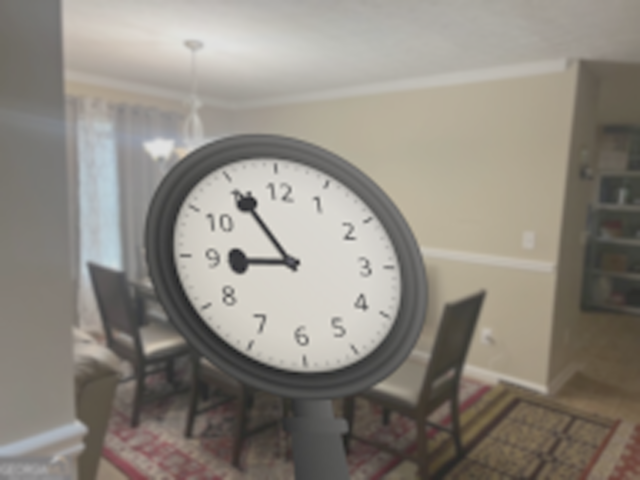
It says **8:55**
